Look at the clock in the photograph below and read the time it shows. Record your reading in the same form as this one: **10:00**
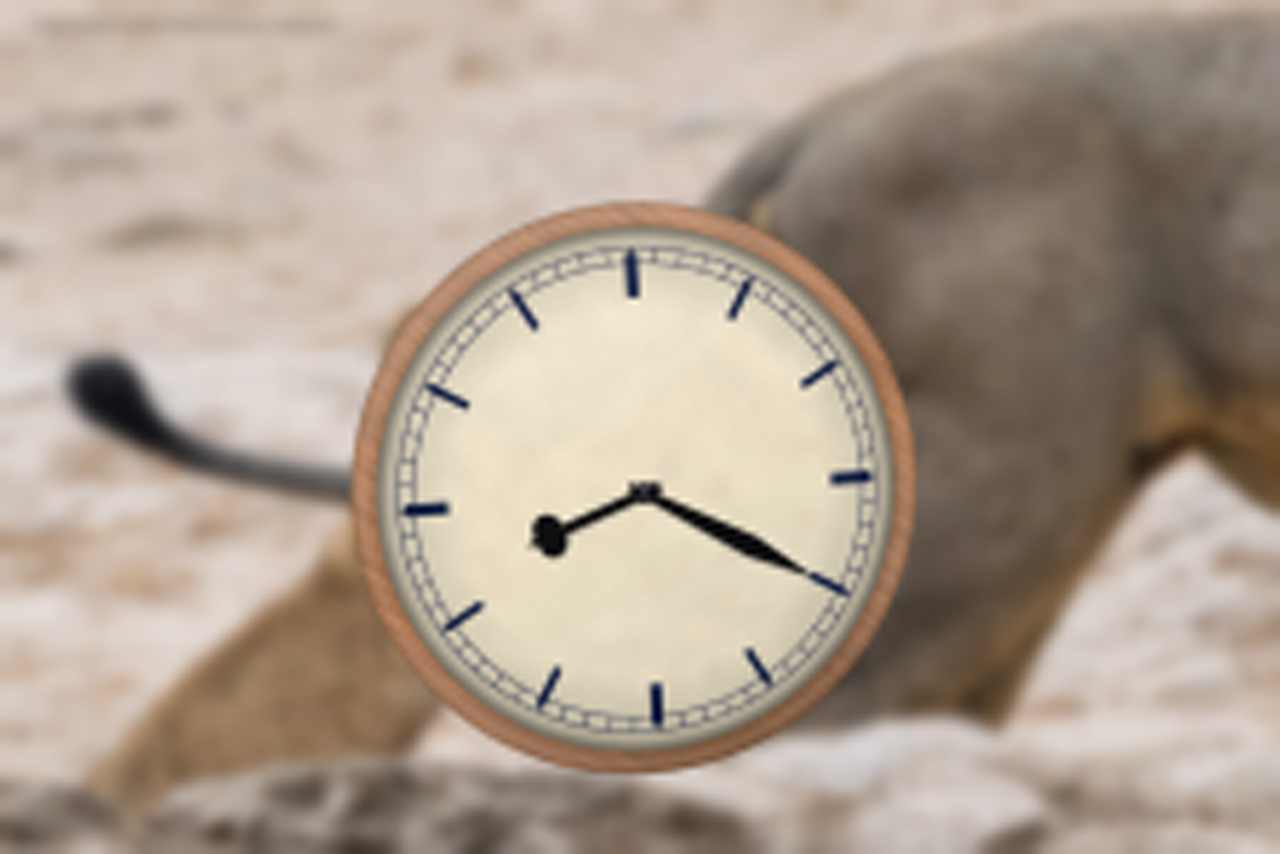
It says **8:20**
